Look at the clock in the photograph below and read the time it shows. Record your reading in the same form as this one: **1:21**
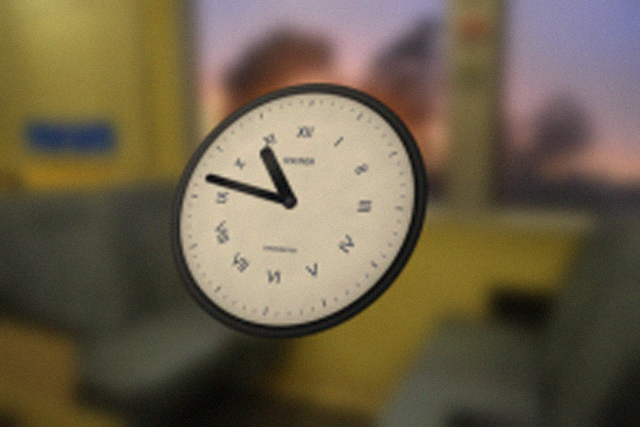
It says **10:47**
